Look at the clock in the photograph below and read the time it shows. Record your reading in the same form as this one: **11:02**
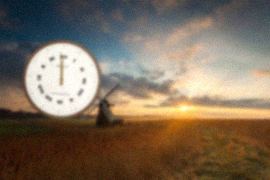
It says **11:59**
